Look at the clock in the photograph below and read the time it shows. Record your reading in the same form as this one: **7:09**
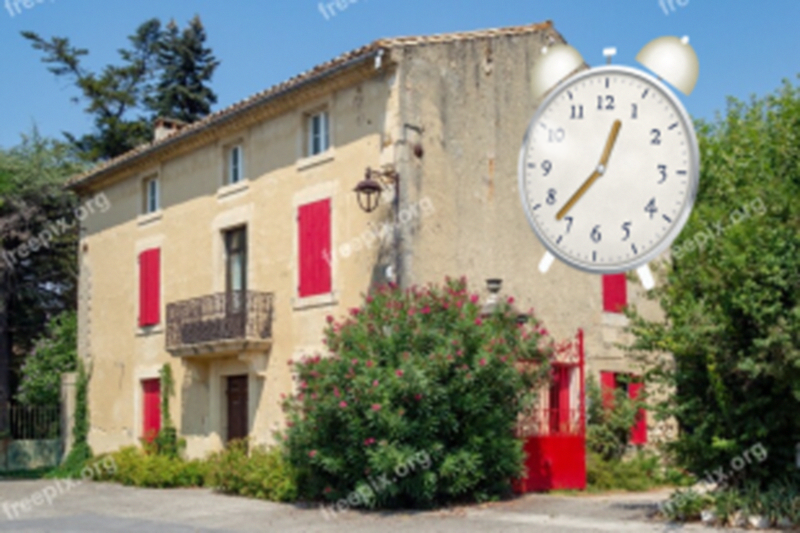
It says **12:37**
